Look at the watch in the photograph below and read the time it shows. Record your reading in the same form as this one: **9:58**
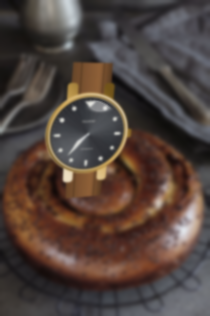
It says **7:37**
